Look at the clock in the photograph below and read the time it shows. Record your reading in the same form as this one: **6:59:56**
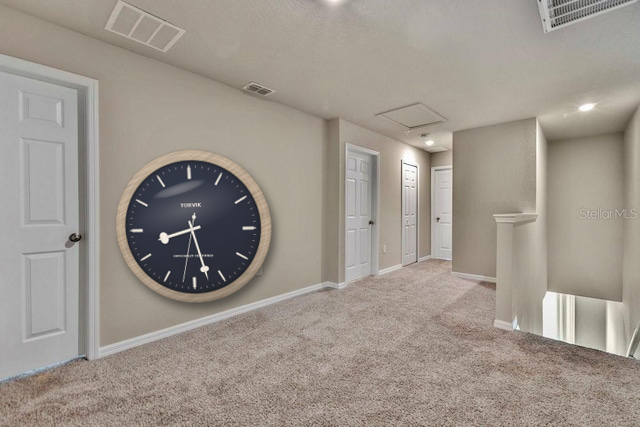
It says **8:27:32**
